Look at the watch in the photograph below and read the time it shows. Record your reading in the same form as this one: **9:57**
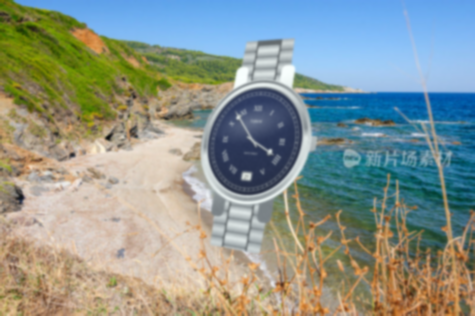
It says **3:53**
